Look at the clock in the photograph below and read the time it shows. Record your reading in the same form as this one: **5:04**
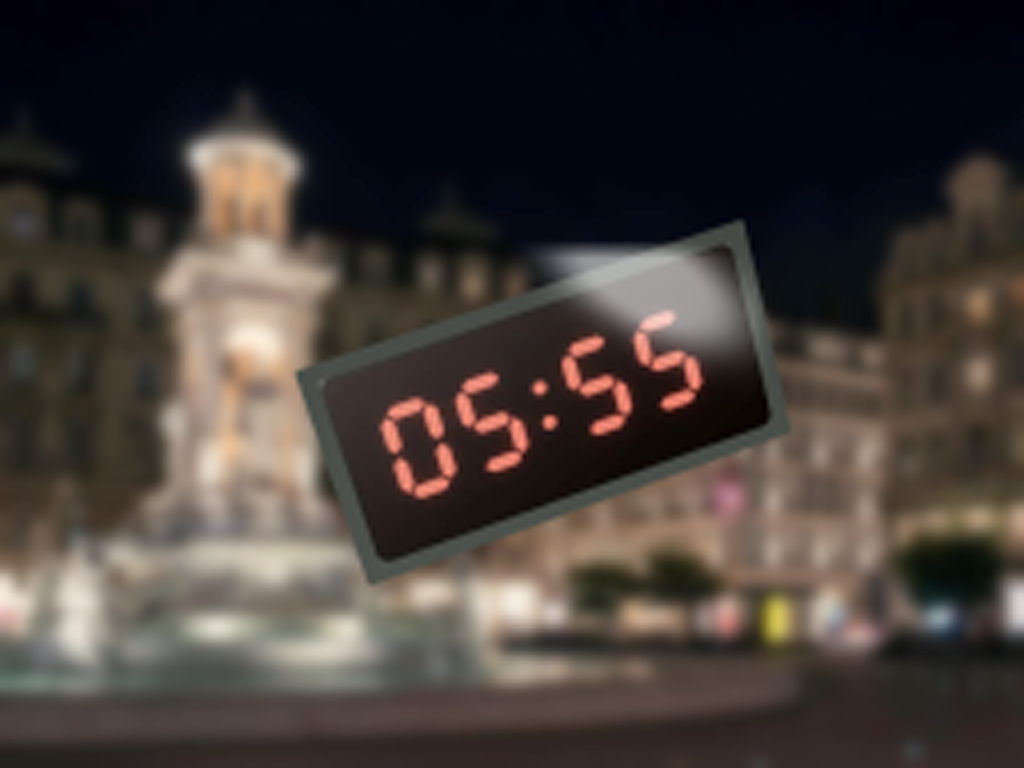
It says **5:55**
